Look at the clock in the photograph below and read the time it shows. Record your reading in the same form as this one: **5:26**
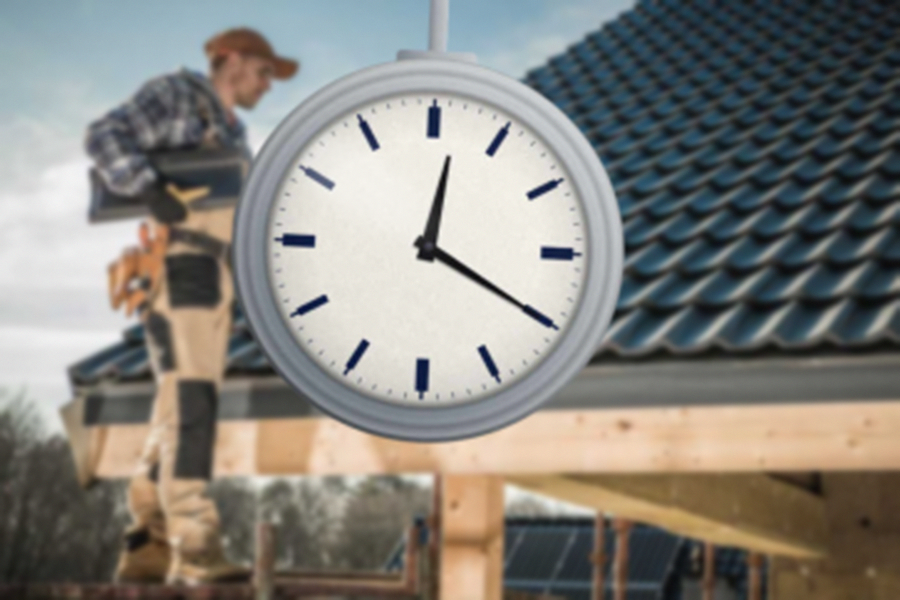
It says **12:20**
